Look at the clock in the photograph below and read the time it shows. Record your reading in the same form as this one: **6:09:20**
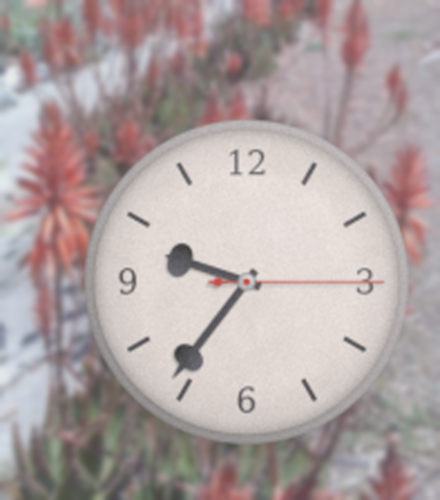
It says **9:36:15**
